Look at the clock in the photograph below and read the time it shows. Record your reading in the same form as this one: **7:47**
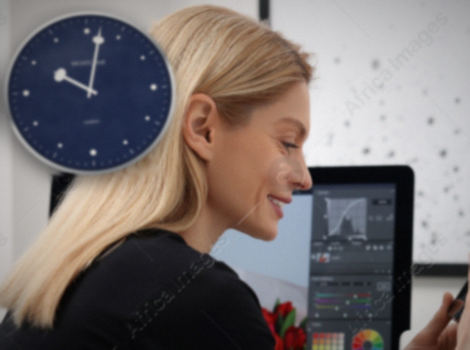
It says **10:02**
